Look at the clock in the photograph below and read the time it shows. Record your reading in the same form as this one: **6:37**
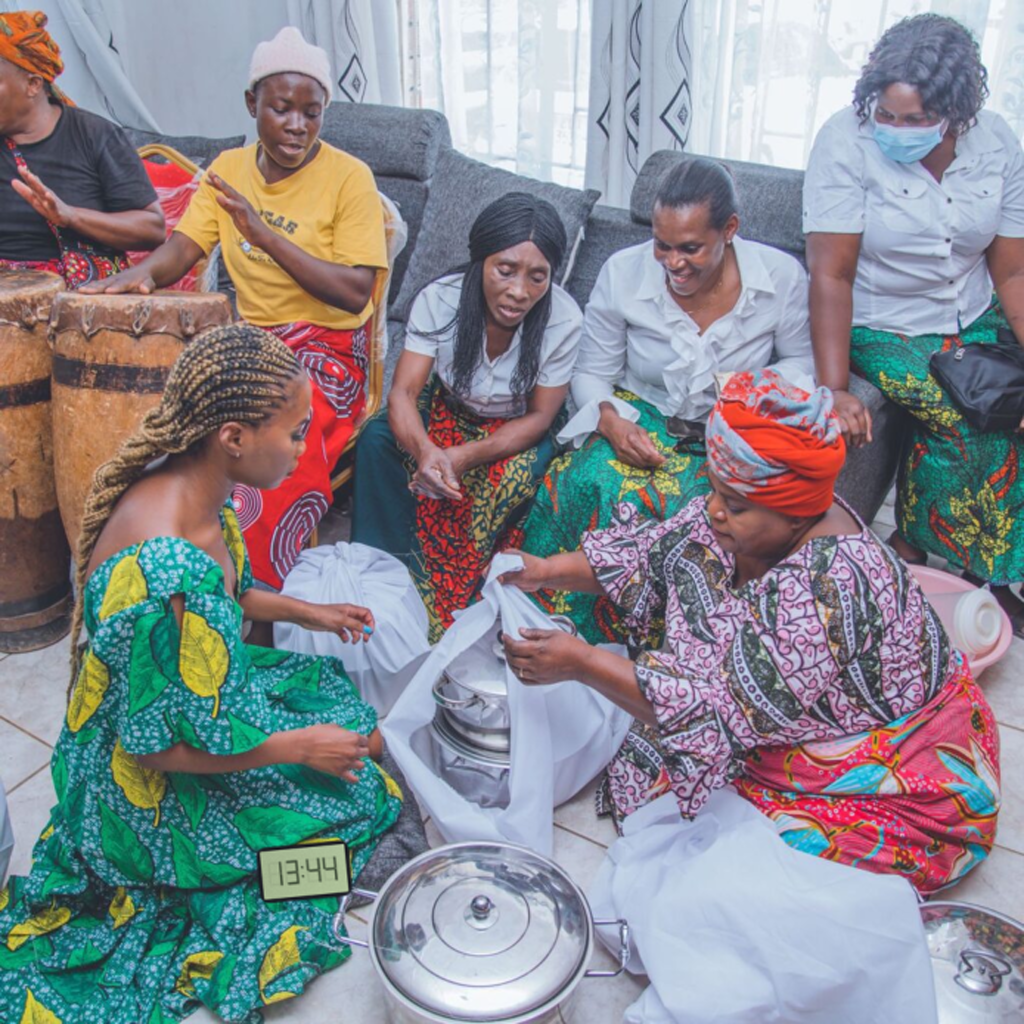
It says **13:44**
